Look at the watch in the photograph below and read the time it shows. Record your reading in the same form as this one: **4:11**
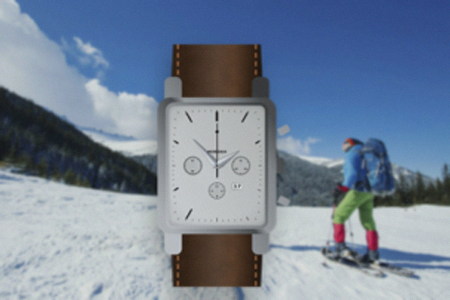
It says **1:53**
